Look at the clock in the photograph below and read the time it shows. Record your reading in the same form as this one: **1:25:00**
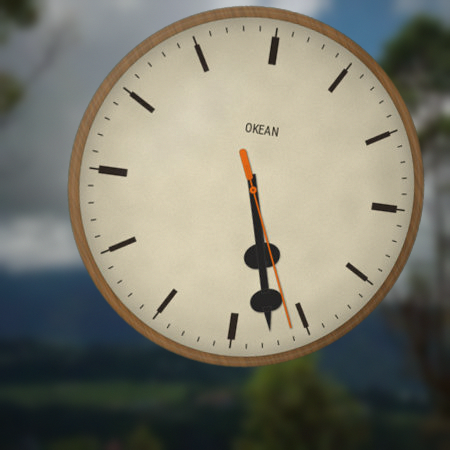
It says **5:27:26**
